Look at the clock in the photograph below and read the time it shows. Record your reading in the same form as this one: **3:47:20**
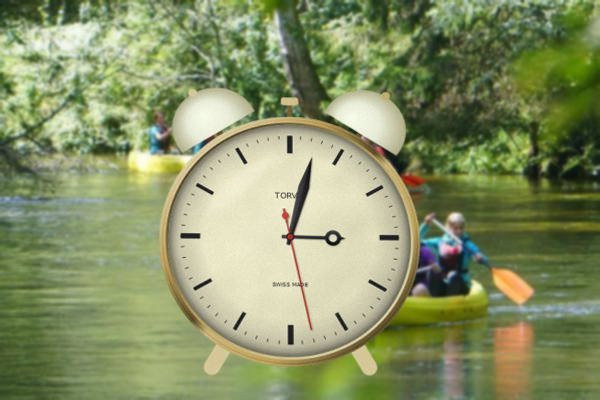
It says **3:02:28**
